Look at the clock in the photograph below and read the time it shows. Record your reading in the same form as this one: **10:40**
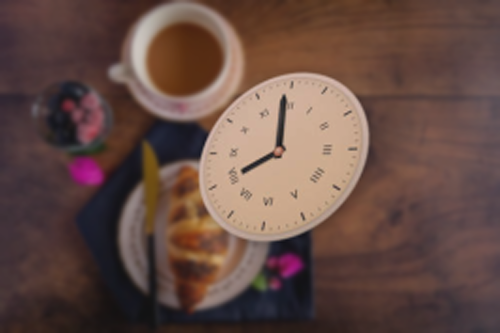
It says **7:59**
